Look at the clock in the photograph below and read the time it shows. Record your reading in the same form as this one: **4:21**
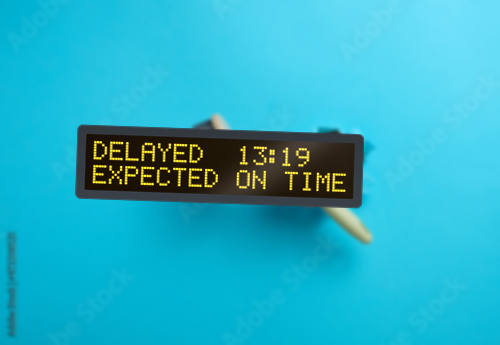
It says **13:19**
